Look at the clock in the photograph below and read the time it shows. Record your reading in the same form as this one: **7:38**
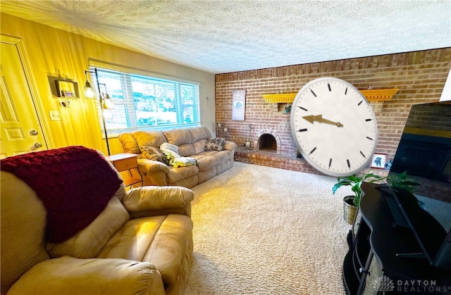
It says **9:48**
